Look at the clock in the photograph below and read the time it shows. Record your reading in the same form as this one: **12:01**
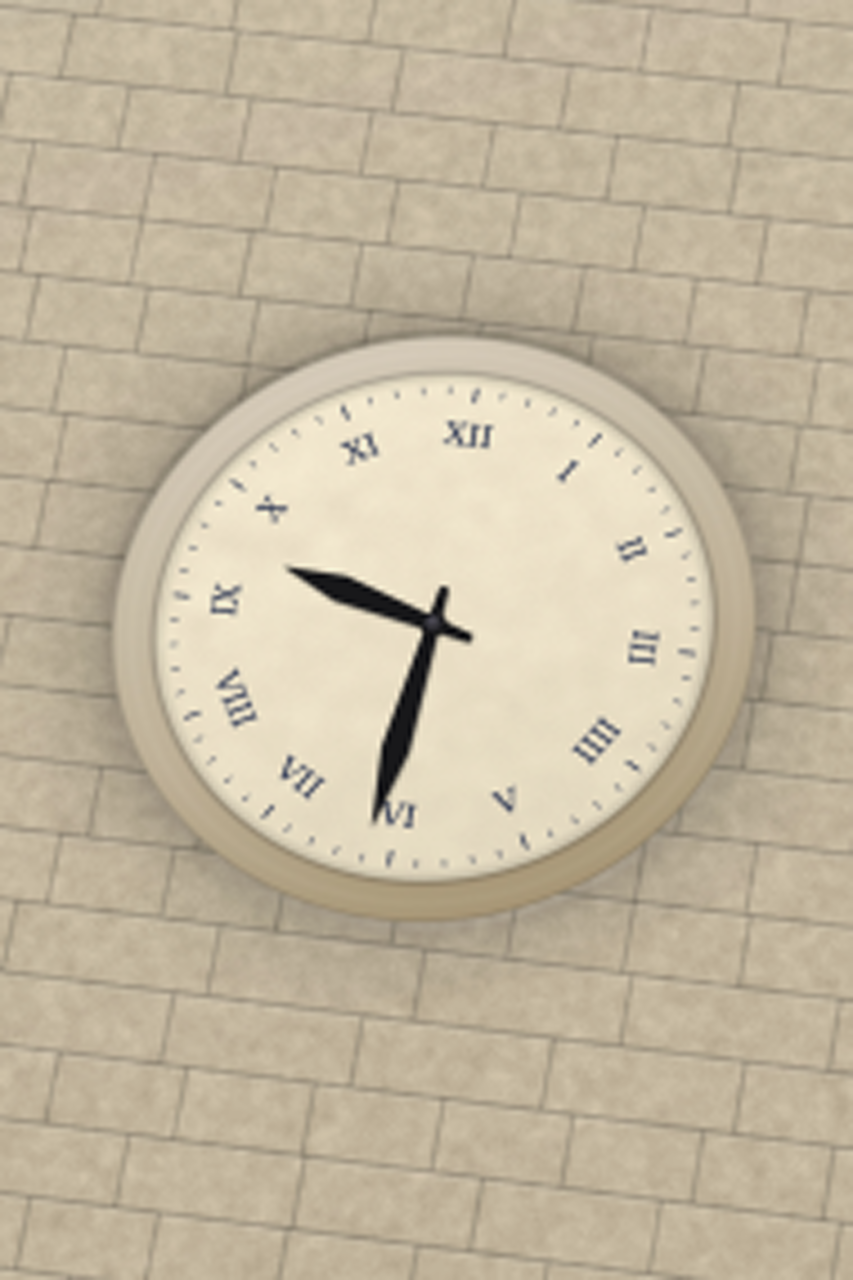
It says **9:31**
